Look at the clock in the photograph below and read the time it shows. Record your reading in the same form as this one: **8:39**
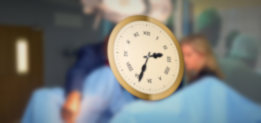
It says **2:34**
